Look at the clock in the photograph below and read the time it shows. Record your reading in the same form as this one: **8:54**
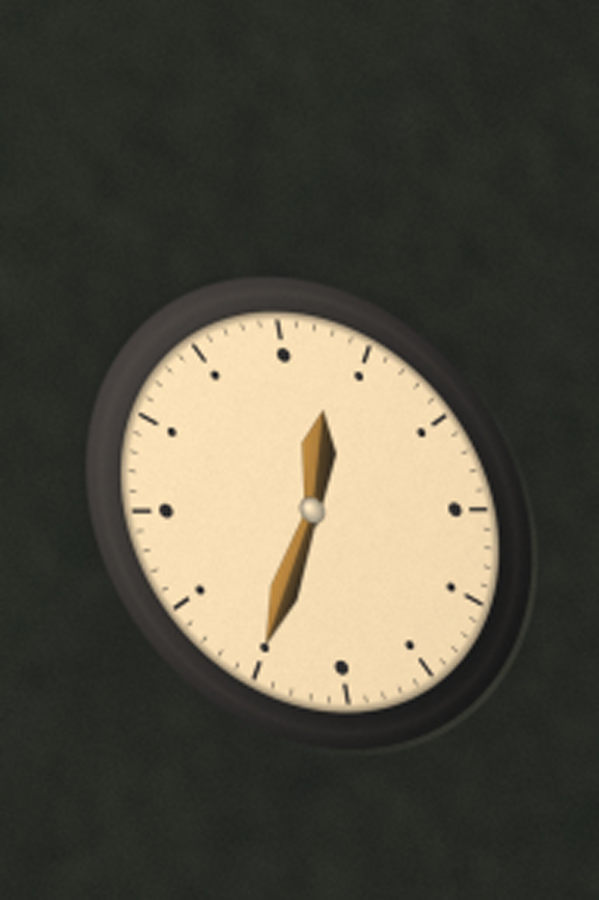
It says **12:35**
